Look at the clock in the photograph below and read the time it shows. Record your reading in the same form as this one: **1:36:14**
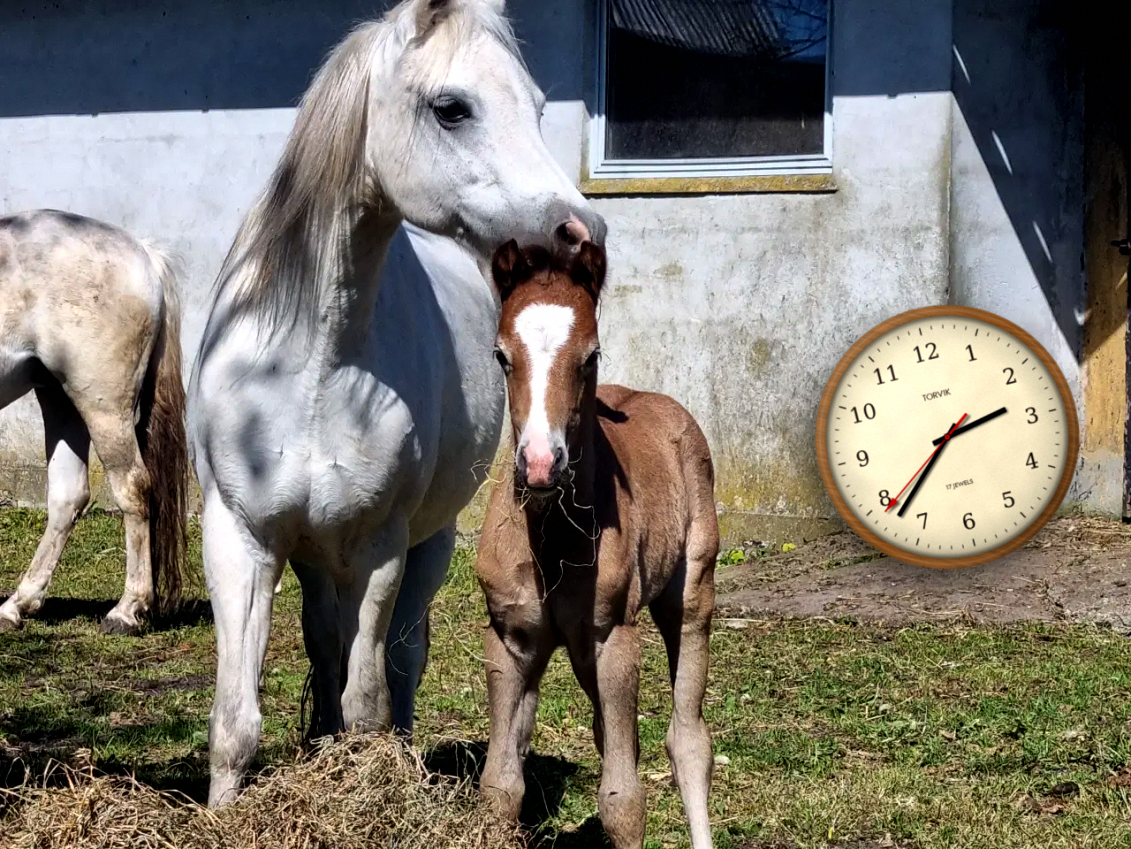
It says **2:37:39**
